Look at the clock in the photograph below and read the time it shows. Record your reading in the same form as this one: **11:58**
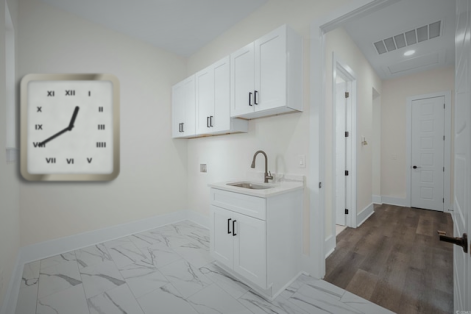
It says **12:40**
